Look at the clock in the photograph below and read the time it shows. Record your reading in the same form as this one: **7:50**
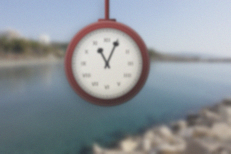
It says **11:04**
